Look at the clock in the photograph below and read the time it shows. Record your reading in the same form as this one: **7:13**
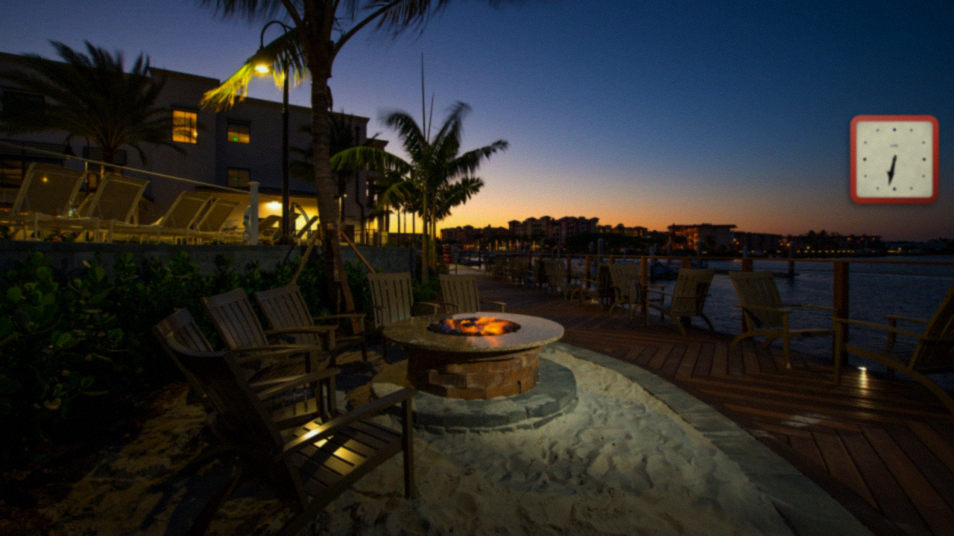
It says **6:32**
